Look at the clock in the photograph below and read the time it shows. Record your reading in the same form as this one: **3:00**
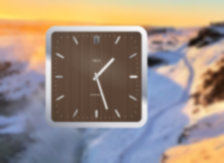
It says **1:27**
